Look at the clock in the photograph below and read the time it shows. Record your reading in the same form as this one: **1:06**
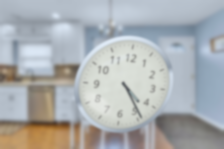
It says **4:24**
